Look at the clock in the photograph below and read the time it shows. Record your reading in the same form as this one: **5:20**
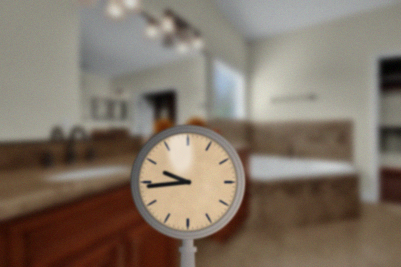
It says **9:44**
